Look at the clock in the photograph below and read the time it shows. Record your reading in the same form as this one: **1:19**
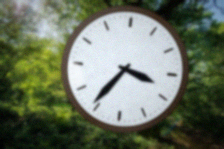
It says **3:36**
